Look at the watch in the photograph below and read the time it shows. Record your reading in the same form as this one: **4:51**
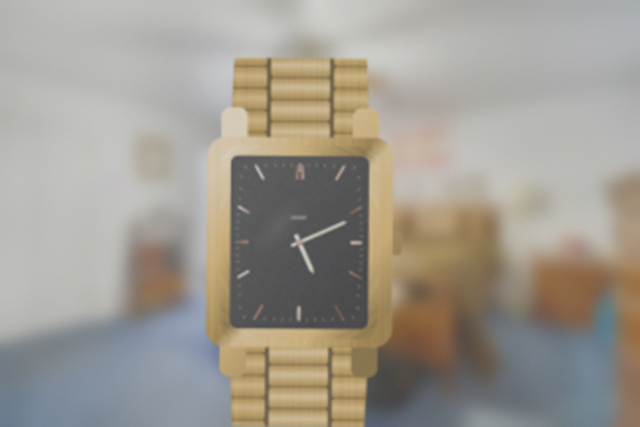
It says **5:11**
